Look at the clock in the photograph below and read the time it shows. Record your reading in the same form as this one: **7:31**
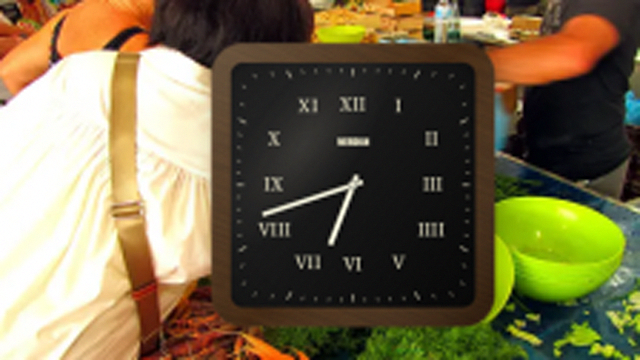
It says **6:42**
